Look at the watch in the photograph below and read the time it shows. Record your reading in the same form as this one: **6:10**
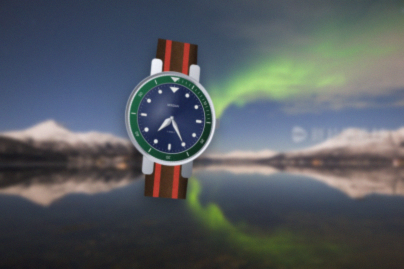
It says **7:25**
